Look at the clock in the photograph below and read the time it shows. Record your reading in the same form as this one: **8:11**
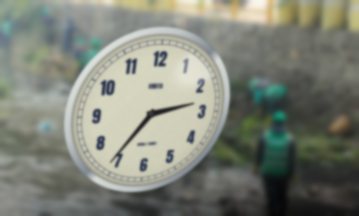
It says **2:36**
